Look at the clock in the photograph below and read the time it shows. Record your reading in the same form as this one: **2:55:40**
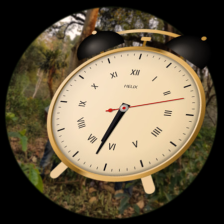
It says **6:32:12**
